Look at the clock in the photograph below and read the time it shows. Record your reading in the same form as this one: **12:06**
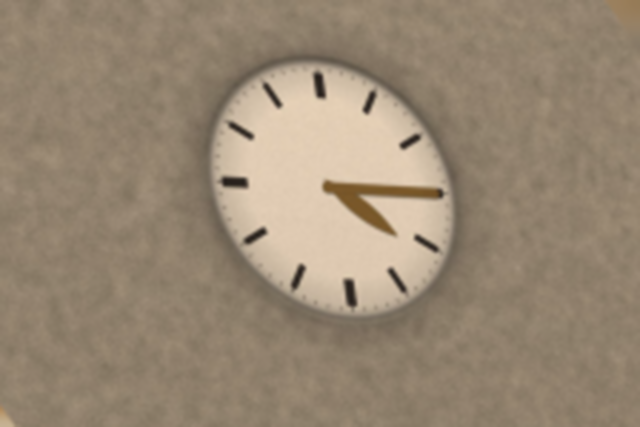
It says **4:15**
